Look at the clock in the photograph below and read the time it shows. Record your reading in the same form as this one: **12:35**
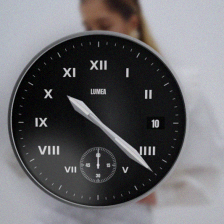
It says **10:22**
